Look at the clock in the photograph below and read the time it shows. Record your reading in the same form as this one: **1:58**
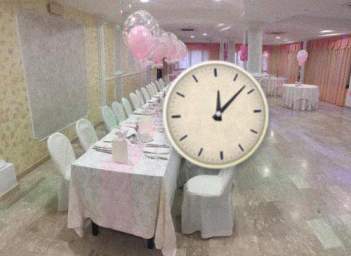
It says **12:08**
